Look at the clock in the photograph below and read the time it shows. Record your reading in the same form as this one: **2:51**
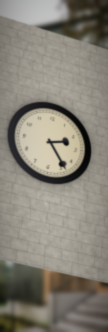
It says **2:24**
